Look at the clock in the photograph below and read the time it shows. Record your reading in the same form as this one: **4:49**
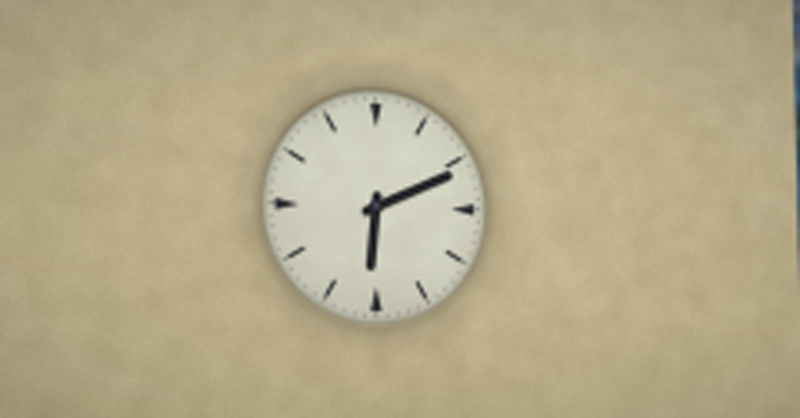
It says **6:11**
